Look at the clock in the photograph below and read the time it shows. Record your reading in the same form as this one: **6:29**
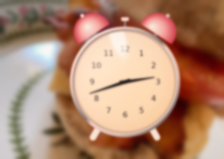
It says **2:42**
